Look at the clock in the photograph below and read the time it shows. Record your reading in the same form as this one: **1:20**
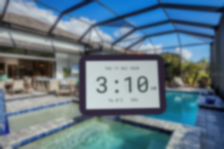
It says **3:10**
